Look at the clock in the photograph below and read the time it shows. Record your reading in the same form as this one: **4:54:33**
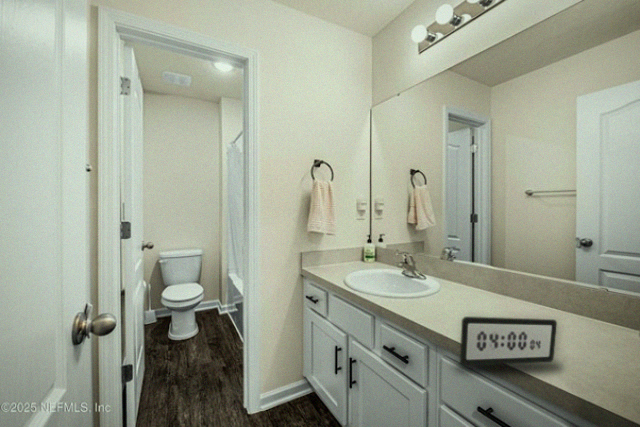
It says **4:00:04**
